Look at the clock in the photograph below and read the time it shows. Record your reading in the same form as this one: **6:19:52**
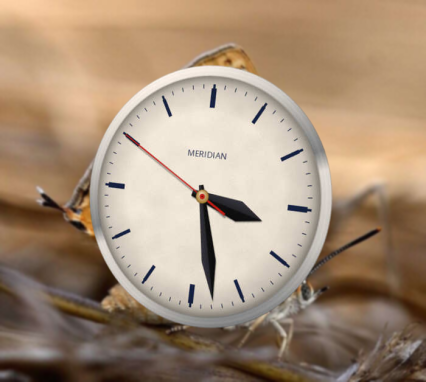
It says **3:27:50**
